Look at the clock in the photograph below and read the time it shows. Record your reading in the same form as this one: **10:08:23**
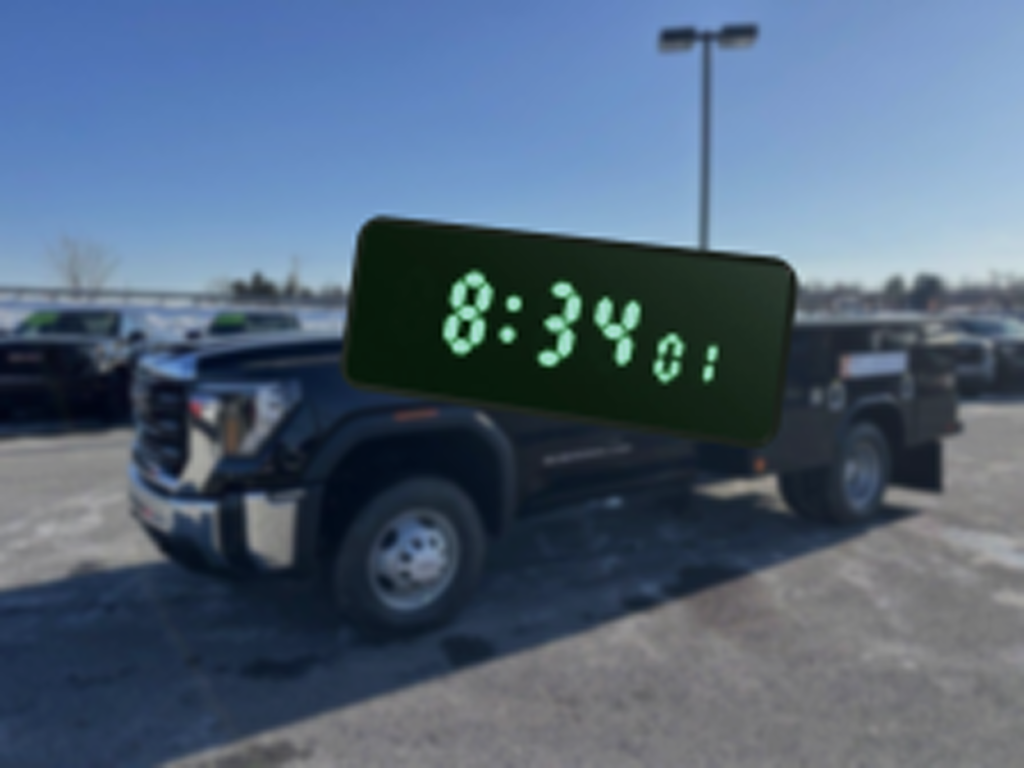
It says **8:34:01**
